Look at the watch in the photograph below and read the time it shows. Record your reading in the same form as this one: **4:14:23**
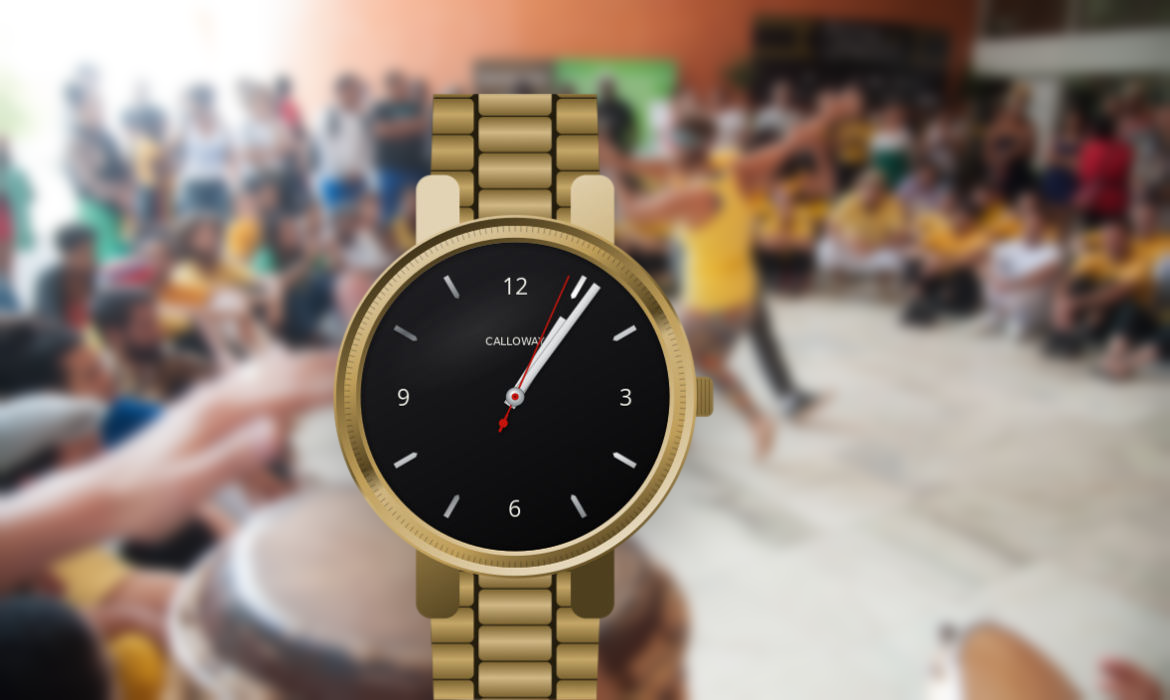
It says **1:06:04**
